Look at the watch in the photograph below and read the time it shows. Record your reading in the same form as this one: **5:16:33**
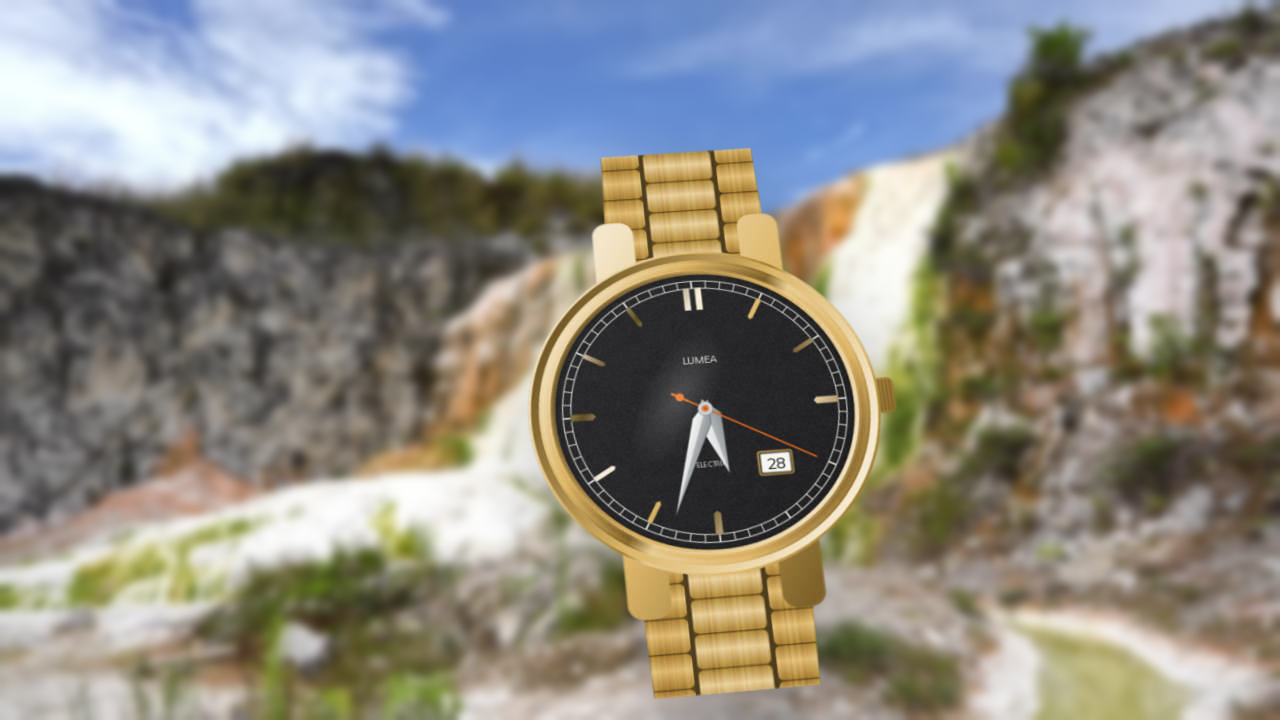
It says **5:33:20**
